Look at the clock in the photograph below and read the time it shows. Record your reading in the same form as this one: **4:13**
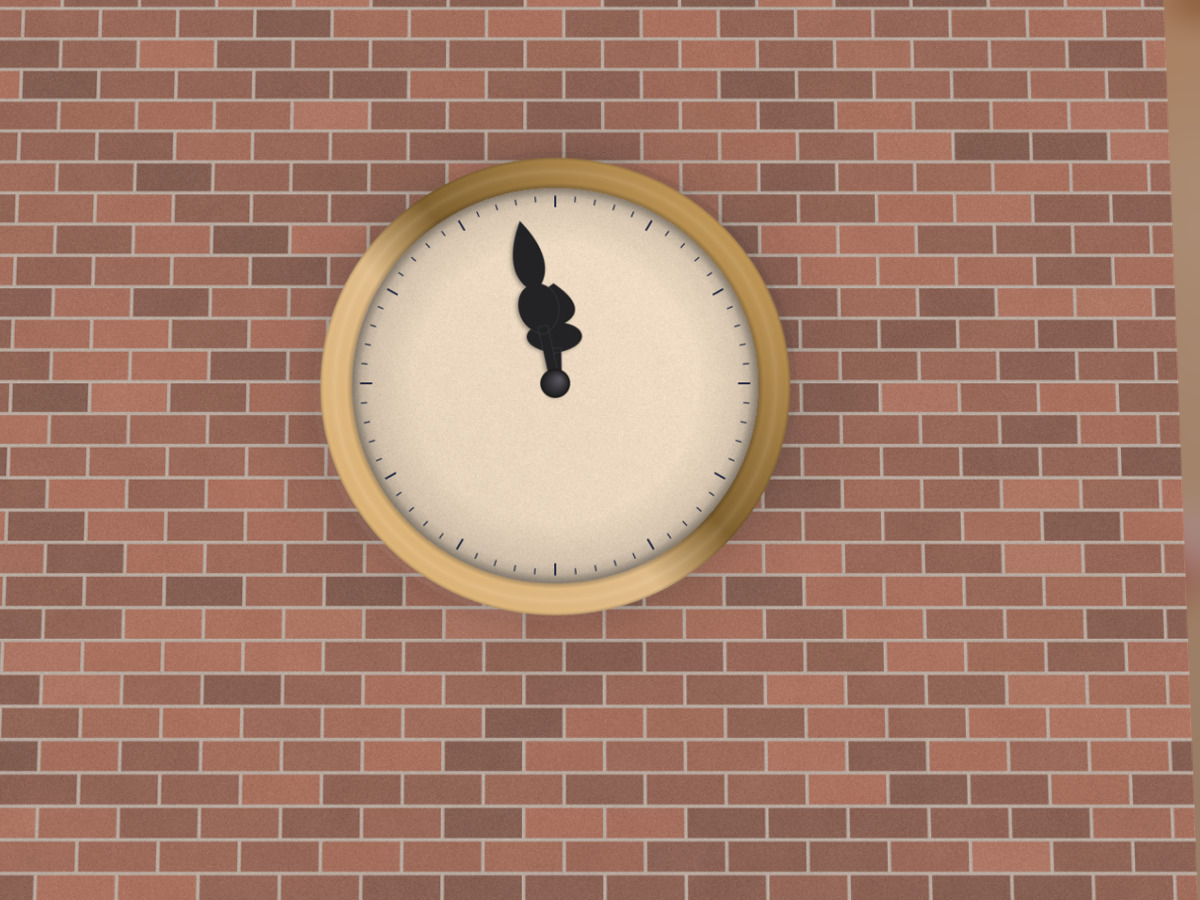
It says **11:58**
